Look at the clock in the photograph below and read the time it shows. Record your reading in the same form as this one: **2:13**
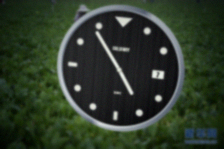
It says **4:54**
